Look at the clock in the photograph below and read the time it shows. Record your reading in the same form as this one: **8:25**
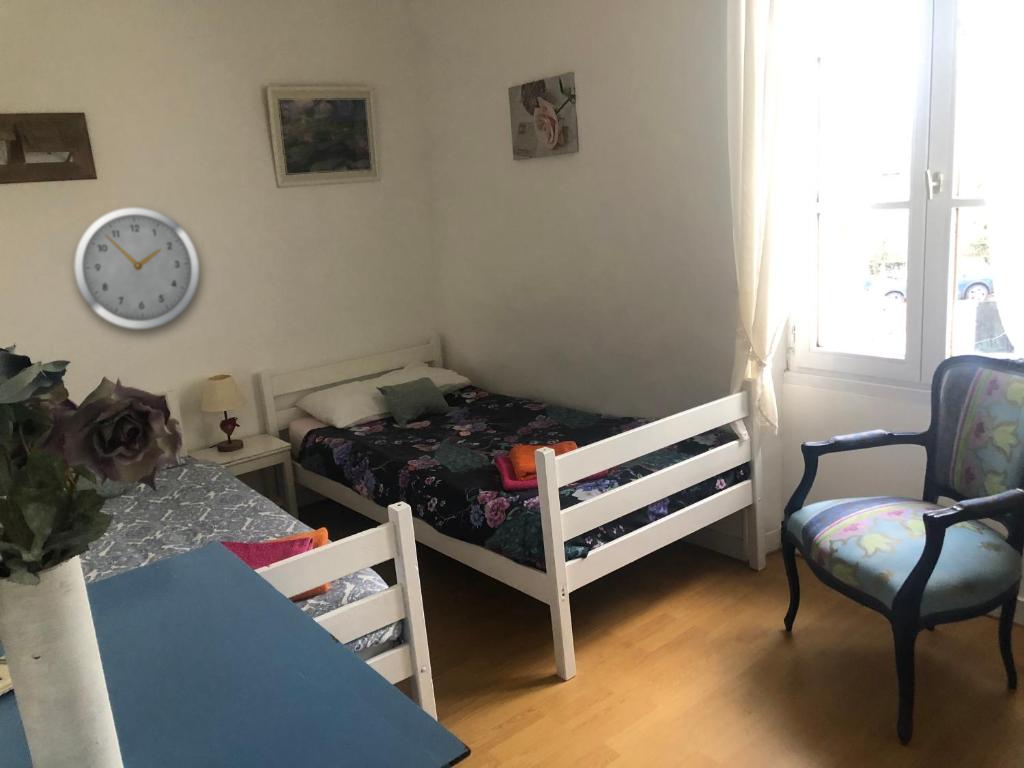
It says **1:53**
